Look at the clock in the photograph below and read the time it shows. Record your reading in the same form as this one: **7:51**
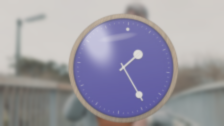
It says **1:24**
